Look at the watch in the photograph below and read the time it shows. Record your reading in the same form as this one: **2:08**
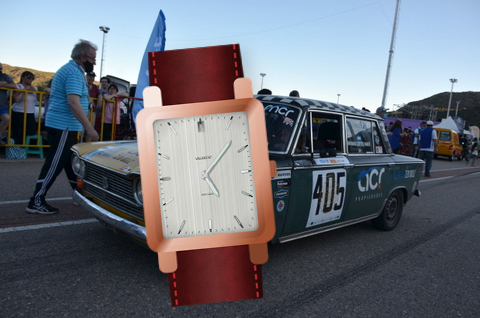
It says **5:07**
